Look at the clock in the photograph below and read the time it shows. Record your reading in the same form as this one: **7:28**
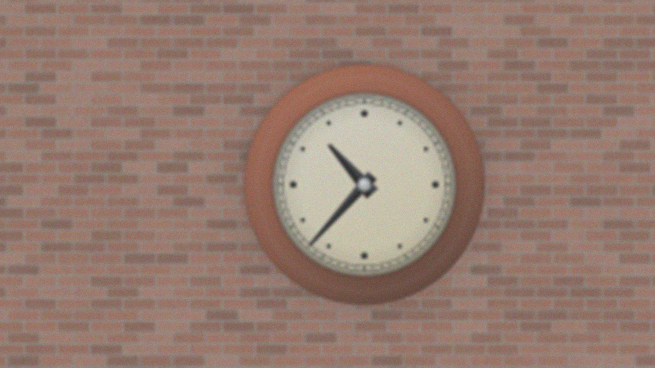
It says **10:37**
